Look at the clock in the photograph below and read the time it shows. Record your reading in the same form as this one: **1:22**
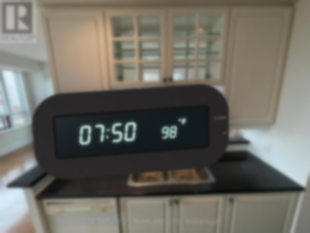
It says **7:50**
